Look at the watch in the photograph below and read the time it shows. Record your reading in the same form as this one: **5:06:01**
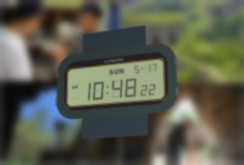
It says **10:48:22**
